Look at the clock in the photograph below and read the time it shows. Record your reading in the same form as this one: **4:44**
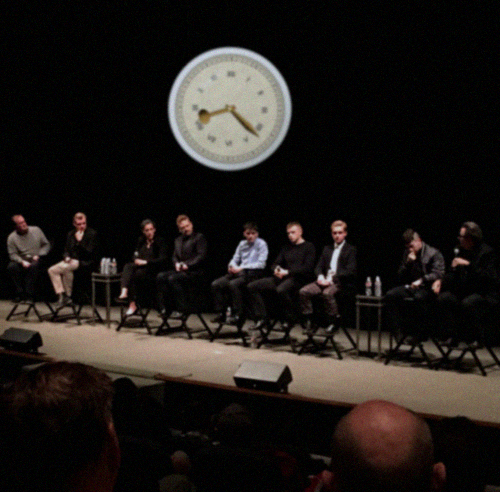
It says **8:22**
